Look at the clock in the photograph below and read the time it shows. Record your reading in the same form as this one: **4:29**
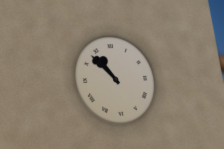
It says **10:53**
